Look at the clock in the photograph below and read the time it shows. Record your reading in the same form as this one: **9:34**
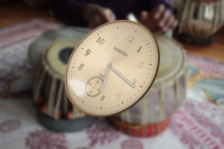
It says **5:16**
